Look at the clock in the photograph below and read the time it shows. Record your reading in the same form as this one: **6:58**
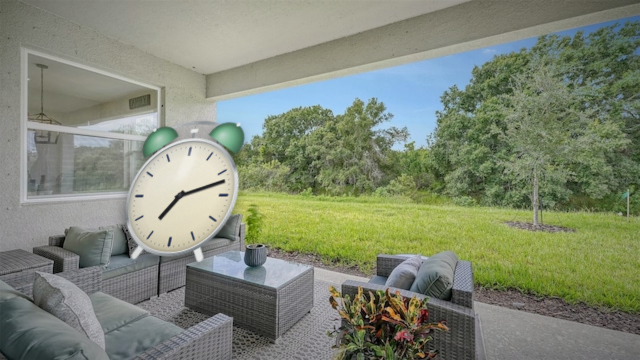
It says **7:12**
